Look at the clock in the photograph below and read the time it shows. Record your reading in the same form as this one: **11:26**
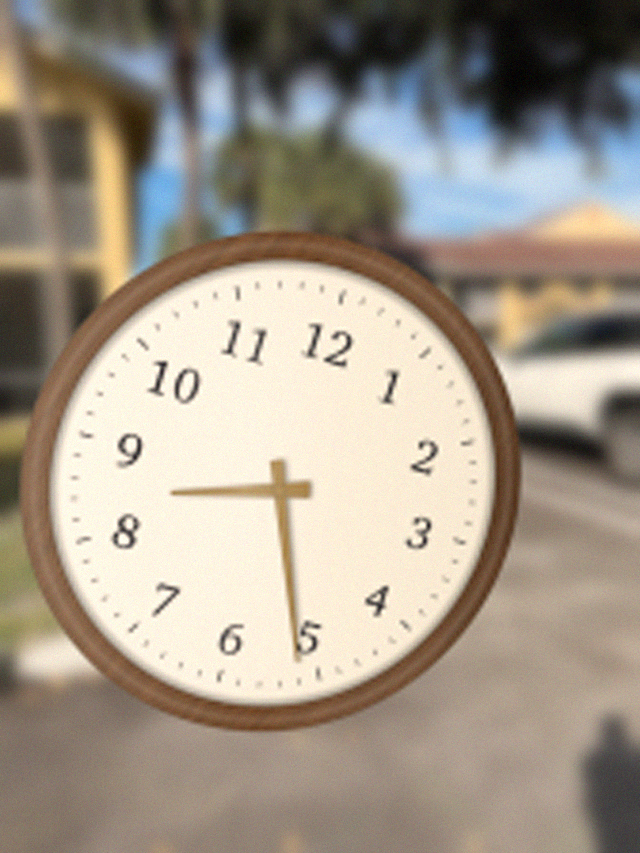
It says **8:26**
